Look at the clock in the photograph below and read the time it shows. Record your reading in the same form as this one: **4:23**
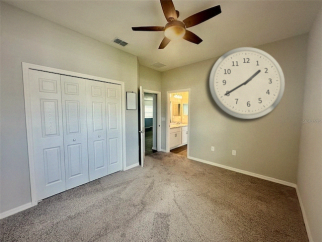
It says **1:40**
